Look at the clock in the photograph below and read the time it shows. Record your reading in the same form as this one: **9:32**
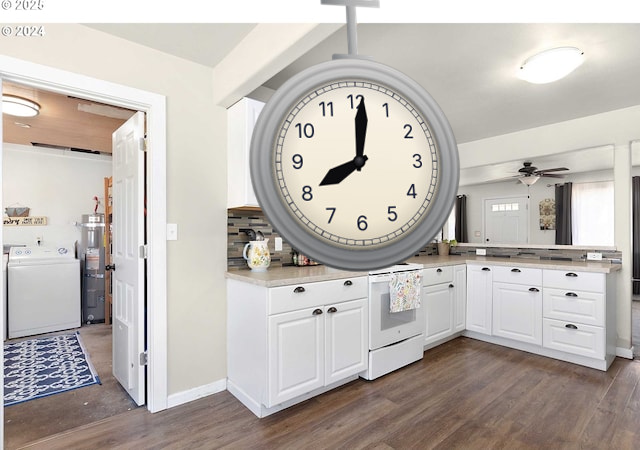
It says **8:01**
